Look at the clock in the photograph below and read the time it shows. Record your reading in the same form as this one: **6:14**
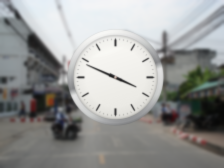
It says **3:49**
